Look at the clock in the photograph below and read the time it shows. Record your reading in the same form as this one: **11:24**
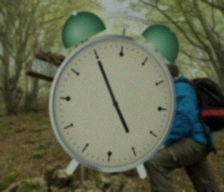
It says **4:55**
